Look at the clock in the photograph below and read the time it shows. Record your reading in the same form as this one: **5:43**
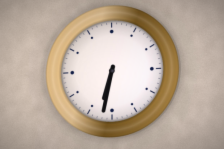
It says **6:32**
